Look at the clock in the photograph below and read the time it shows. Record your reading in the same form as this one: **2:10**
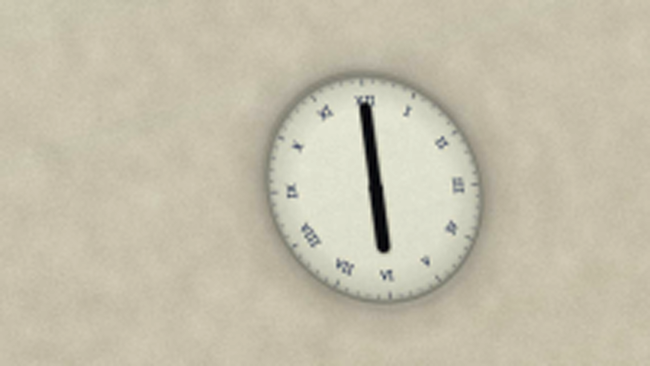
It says **6:00**
